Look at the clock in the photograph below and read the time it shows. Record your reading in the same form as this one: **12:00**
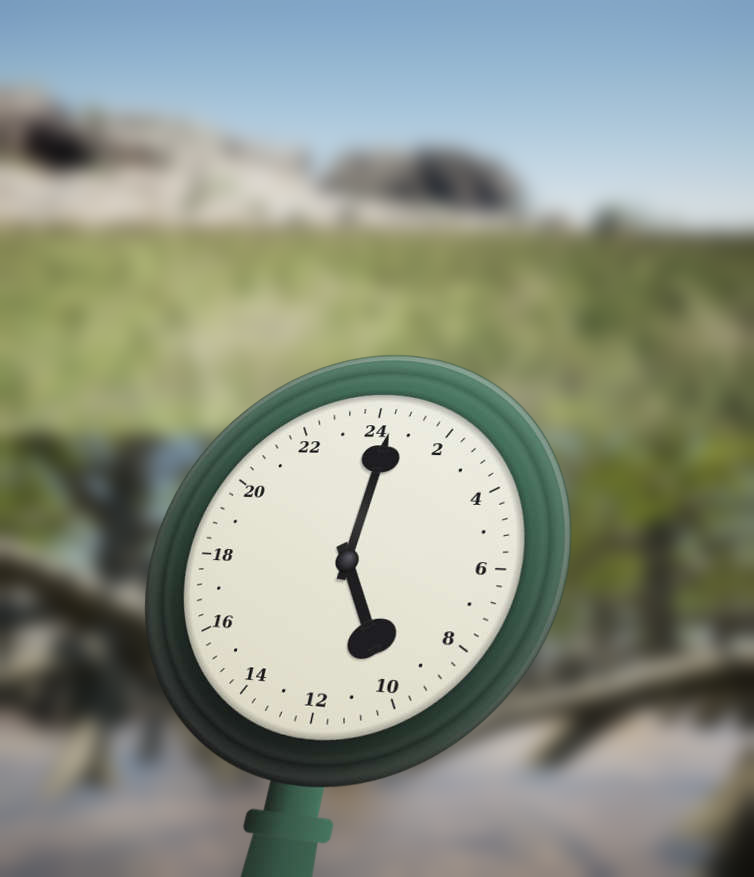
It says **10:01**
